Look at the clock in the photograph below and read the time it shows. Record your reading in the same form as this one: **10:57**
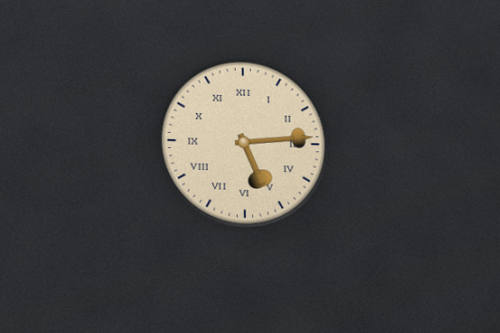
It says **5:14**
